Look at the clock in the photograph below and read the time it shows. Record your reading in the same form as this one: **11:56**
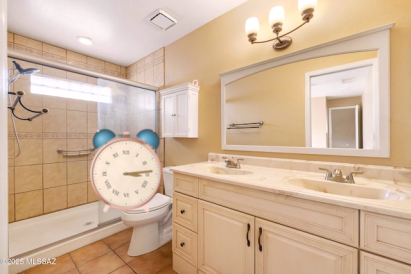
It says **3:14**
